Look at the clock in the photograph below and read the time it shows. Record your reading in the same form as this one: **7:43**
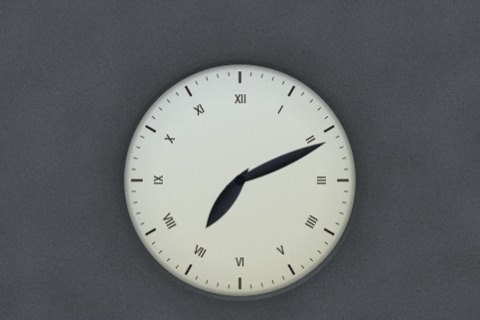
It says **7:11**
